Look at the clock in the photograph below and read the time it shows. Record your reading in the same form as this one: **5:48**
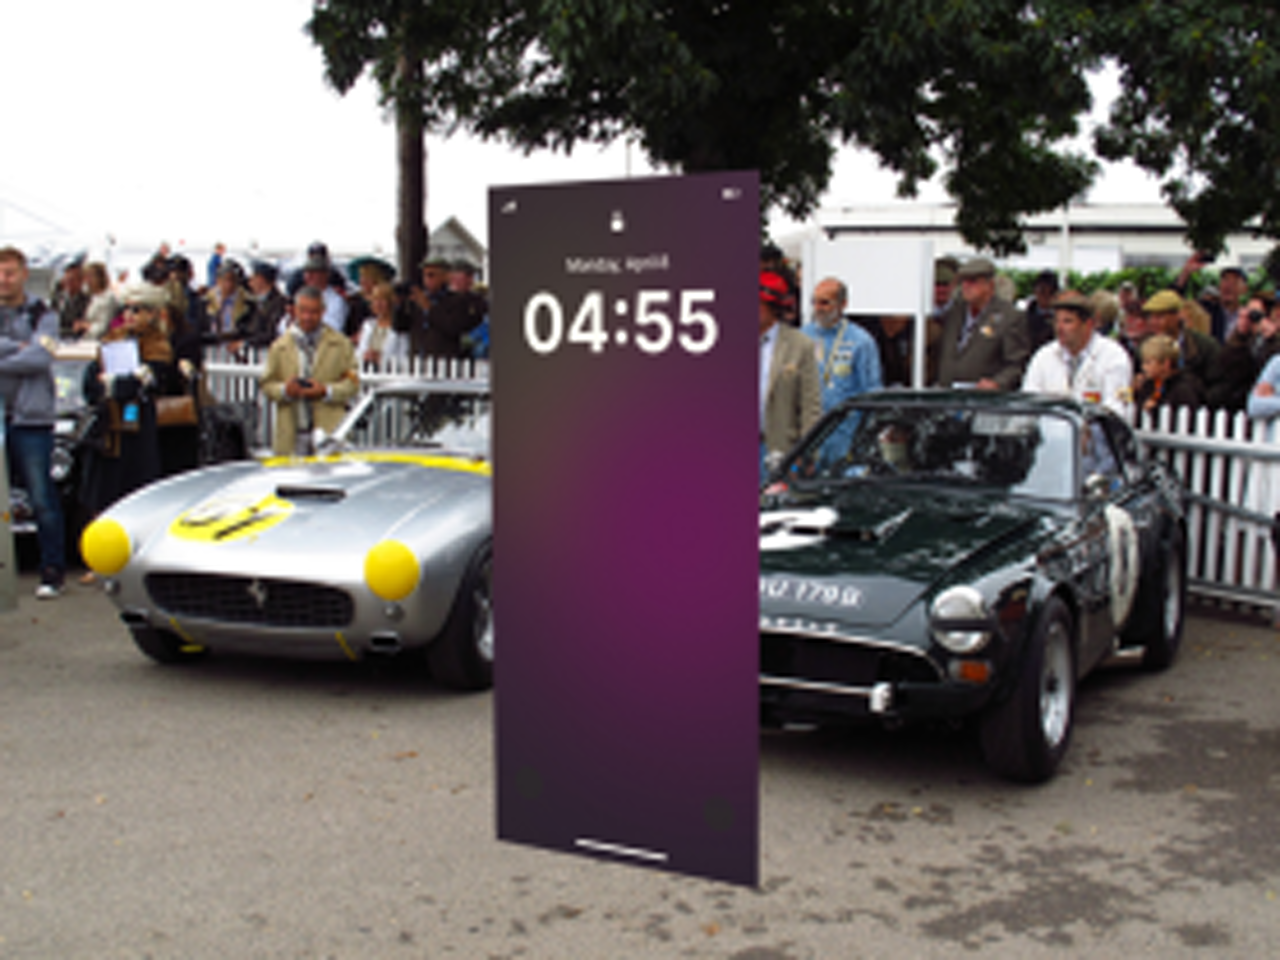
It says **4:55**
